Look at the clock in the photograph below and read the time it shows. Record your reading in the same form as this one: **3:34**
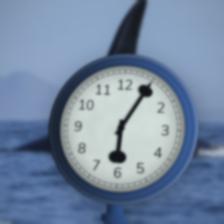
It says **6:05**
